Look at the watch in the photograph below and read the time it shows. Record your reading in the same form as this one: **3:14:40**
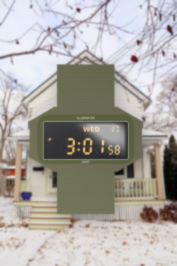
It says **3:01:58**
